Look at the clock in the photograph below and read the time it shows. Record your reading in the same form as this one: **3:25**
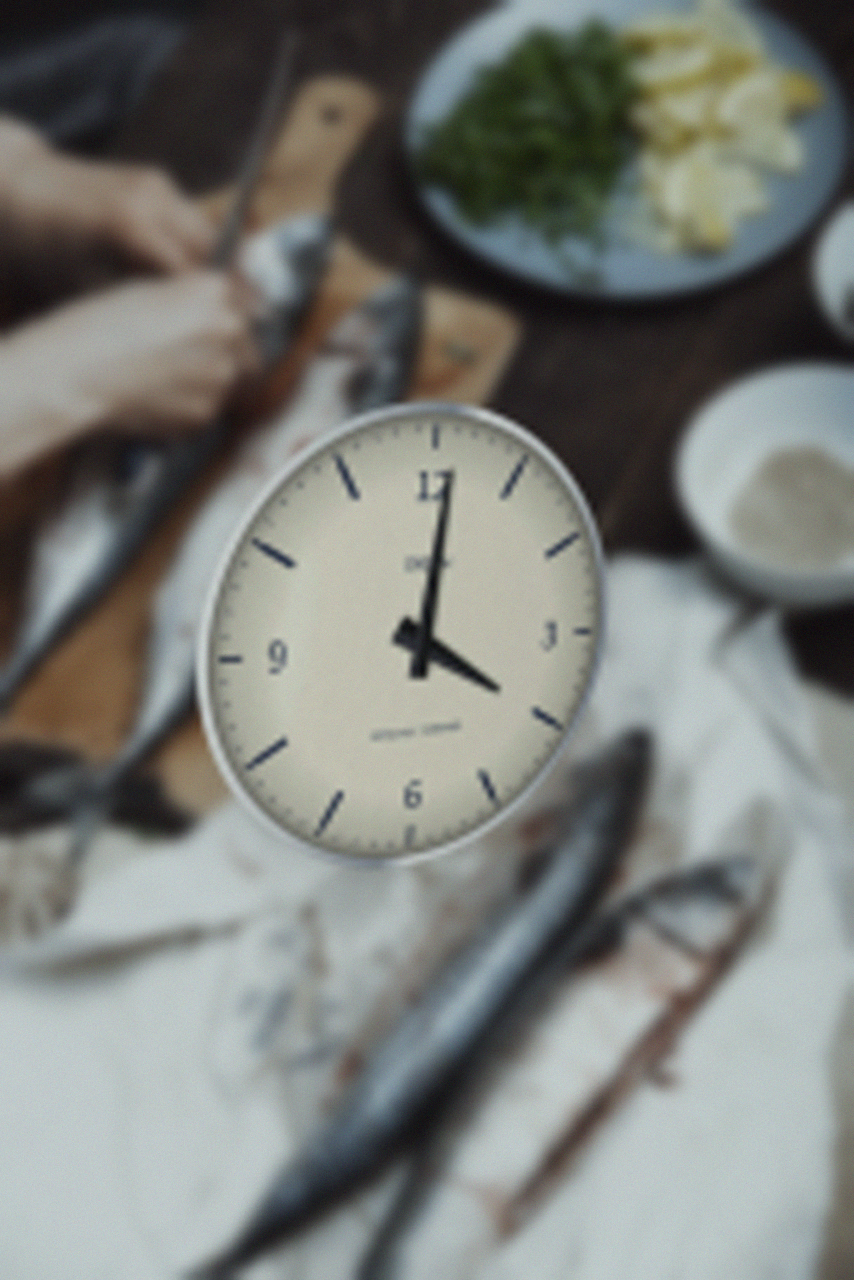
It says **4:01**
